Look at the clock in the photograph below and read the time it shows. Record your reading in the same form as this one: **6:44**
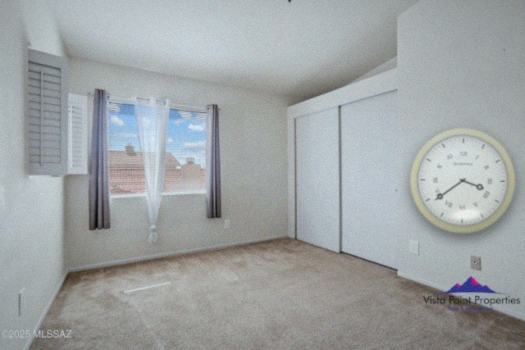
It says **3:39**
